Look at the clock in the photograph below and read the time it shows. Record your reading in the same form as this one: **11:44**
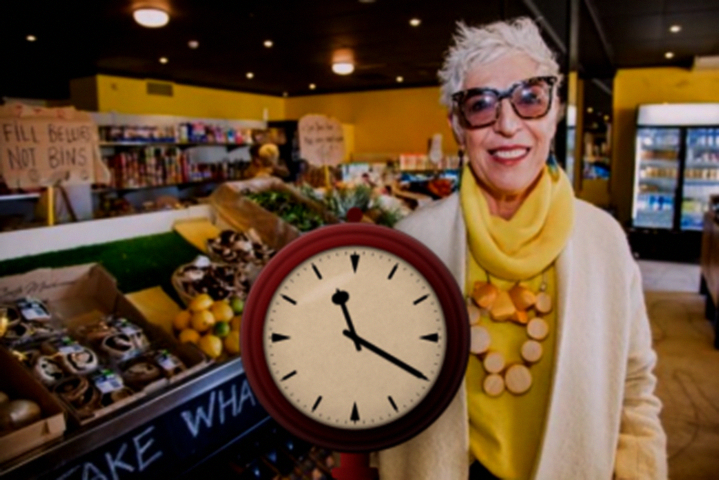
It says **11:20**
